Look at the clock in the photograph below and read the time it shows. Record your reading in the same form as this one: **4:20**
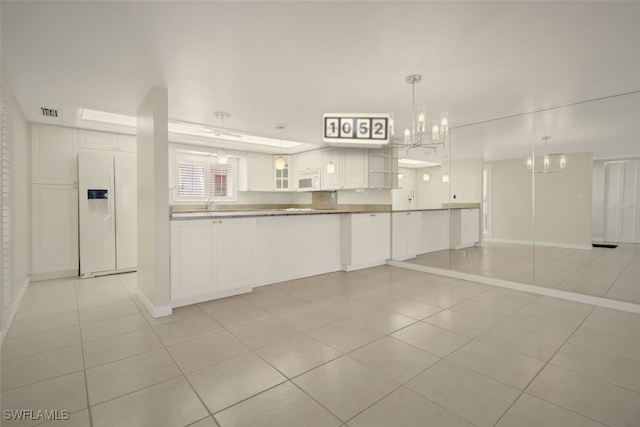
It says **10:52**
